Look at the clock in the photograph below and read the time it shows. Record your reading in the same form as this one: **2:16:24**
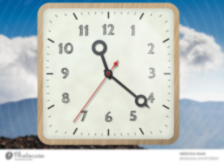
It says **11:21:36**
